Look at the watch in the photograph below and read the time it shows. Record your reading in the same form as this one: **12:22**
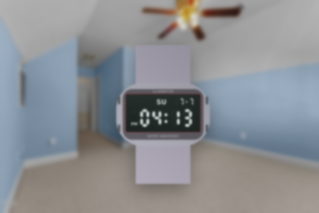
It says **4:13**
